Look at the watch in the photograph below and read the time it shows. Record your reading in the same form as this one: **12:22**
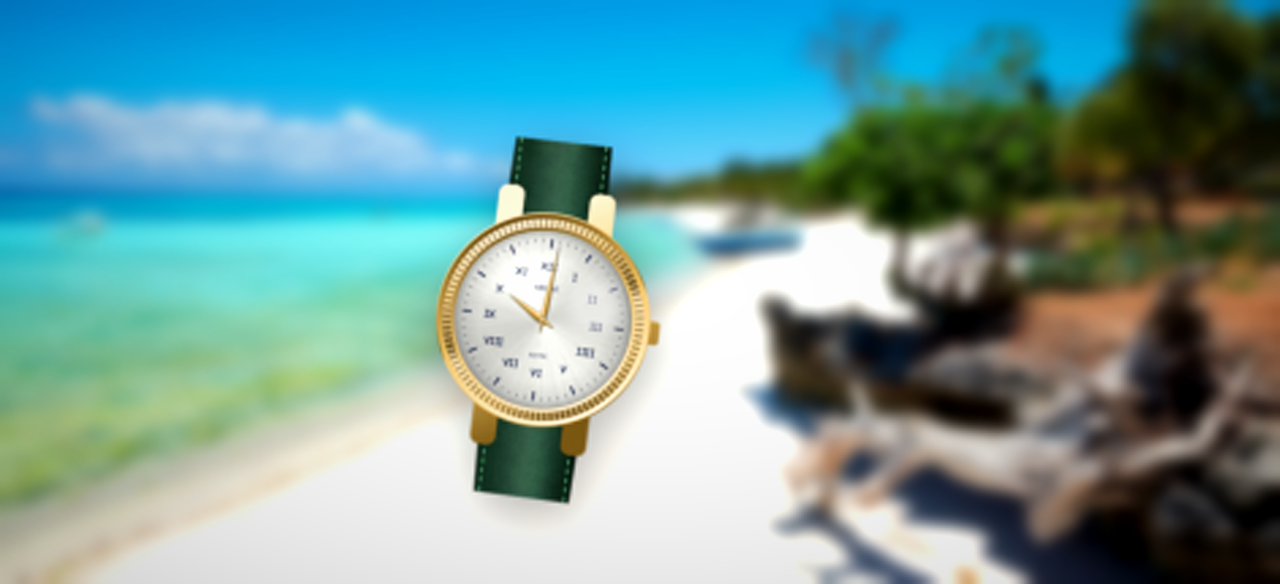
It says **10:01**
